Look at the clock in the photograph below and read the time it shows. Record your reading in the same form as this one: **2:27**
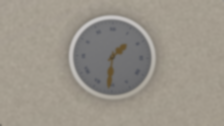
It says **1:31**
